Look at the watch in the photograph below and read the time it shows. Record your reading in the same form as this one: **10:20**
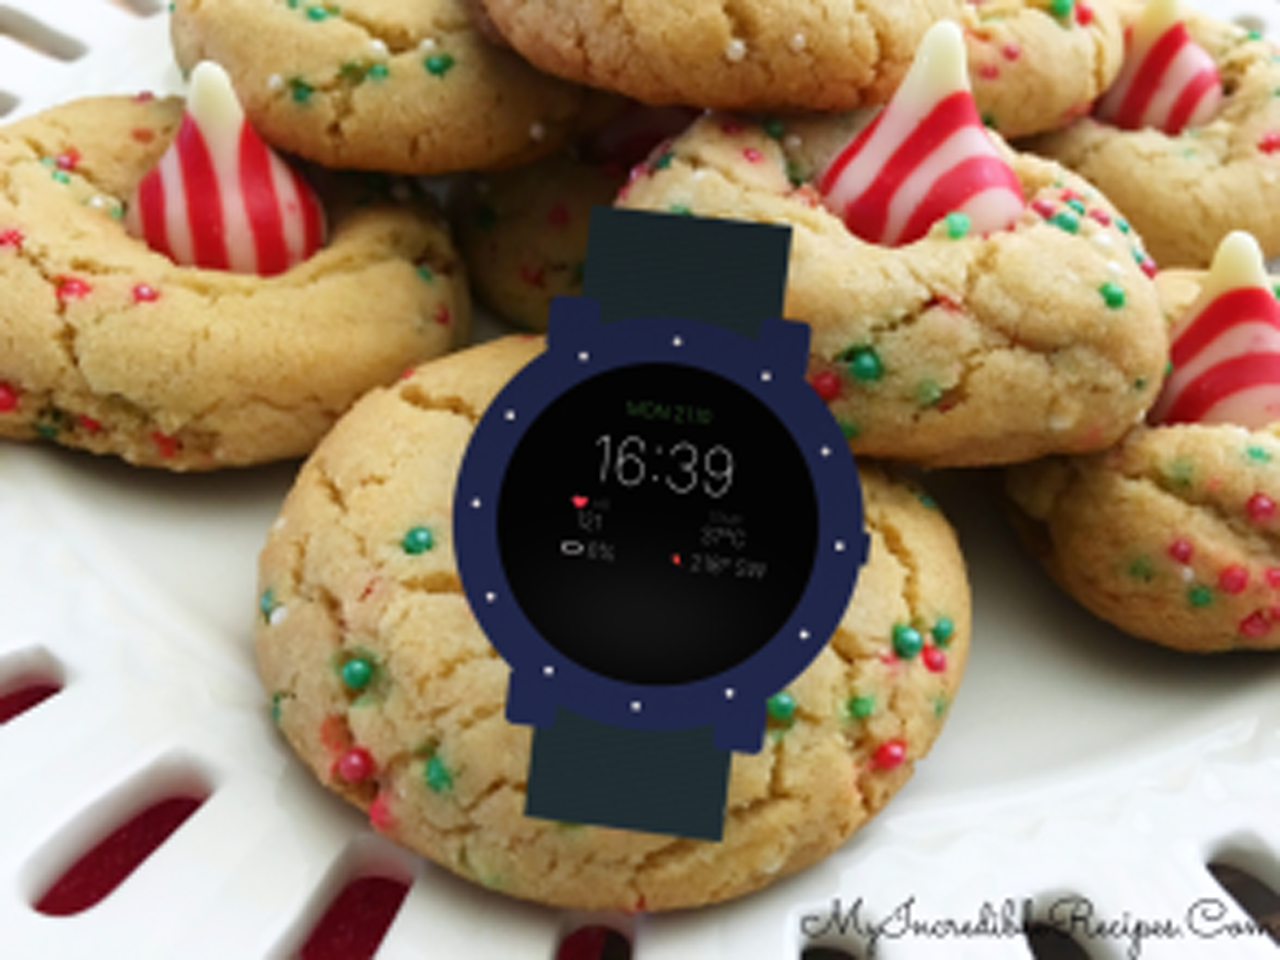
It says **16:39**
